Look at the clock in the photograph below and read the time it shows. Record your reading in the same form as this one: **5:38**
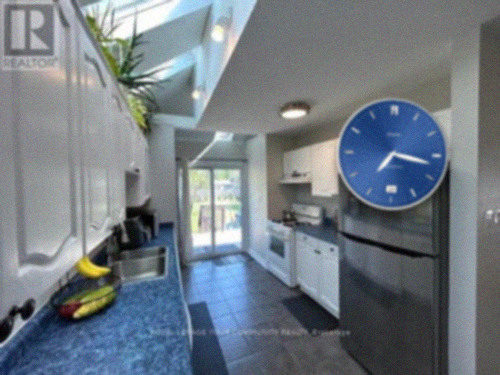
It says **7:17**
